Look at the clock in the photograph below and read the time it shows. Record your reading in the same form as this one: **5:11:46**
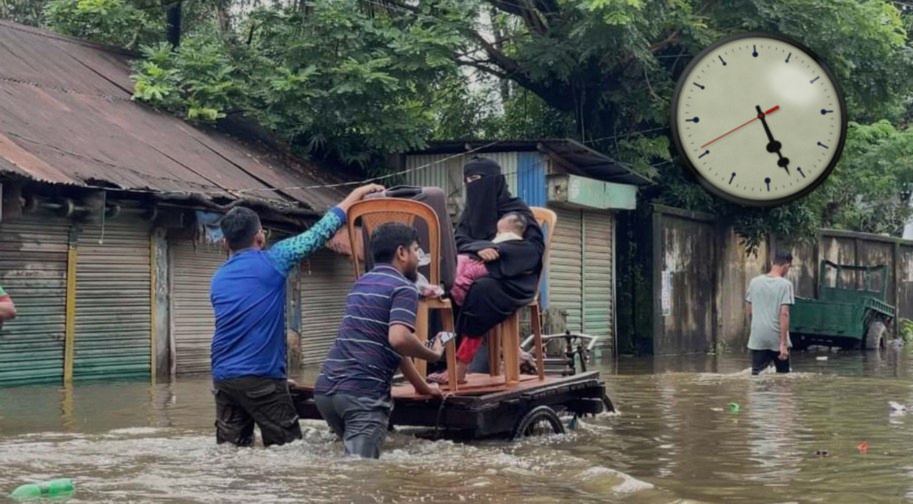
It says **5:26:41**
